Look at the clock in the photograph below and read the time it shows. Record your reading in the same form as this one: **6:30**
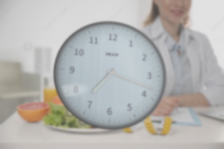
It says **7:18**
